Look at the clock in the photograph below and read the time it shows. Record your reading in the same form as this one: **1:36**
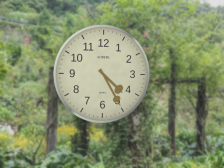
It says **4:25**
